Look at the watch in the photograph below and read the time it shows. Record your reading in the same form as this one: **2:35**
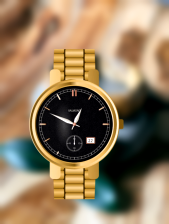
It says **12:49**
